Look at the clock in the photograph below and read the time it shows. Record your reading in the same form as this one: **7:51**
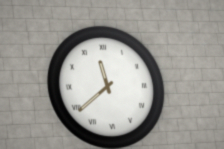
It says **11:39**
